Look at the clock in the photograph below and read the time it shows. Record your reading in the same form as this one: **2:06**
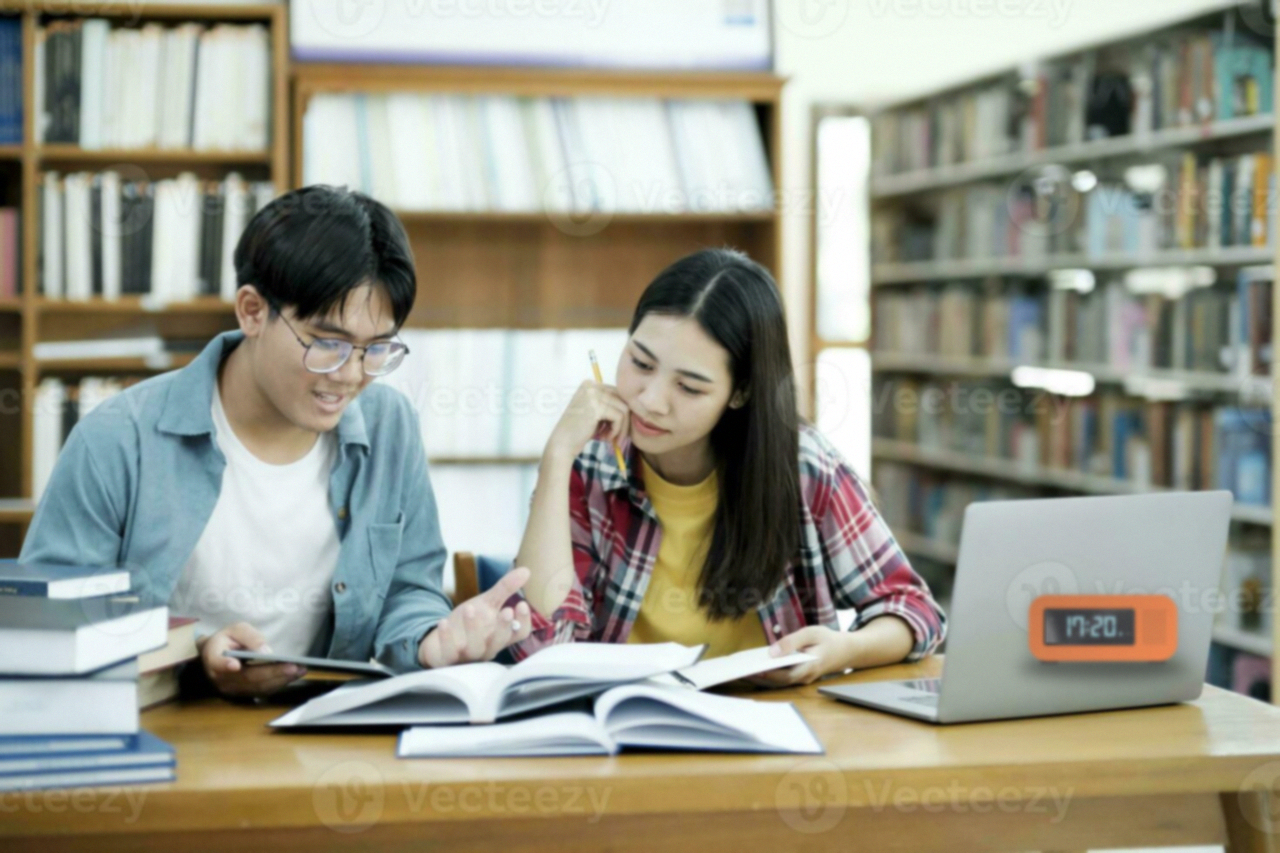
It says **17:20**
